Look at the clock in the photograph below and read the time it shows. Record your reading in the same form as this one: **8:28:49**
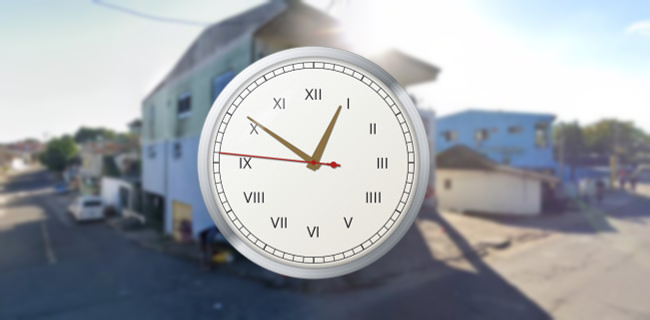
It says **12:50:46**
